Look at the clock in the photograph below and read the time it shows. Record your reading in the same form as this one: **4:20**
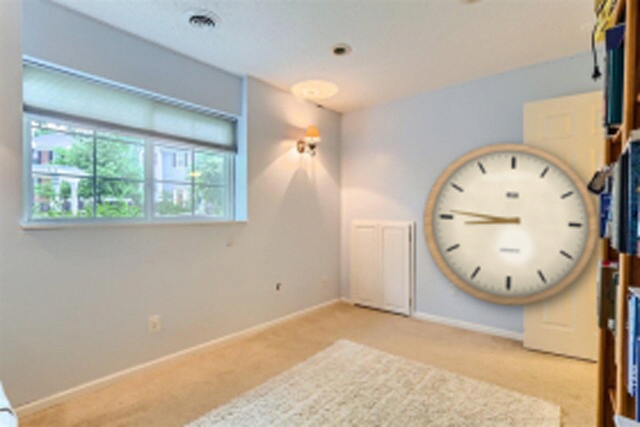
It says **8:46**
